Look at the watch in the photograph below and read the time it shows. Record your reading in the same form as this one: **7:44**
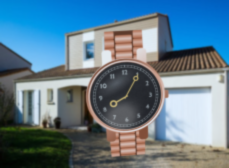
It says **8:05**
